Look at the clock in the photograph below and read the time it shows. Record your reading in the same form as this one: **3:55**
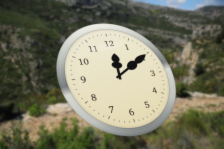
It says **12:10**
